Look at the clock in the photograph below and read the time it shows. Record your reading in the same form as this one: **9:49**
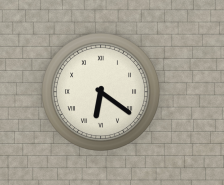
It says **6:21**
